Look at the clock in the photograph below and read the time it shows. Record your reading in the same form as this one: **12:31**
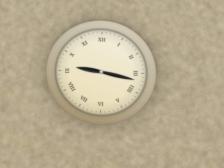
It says **9:17**
